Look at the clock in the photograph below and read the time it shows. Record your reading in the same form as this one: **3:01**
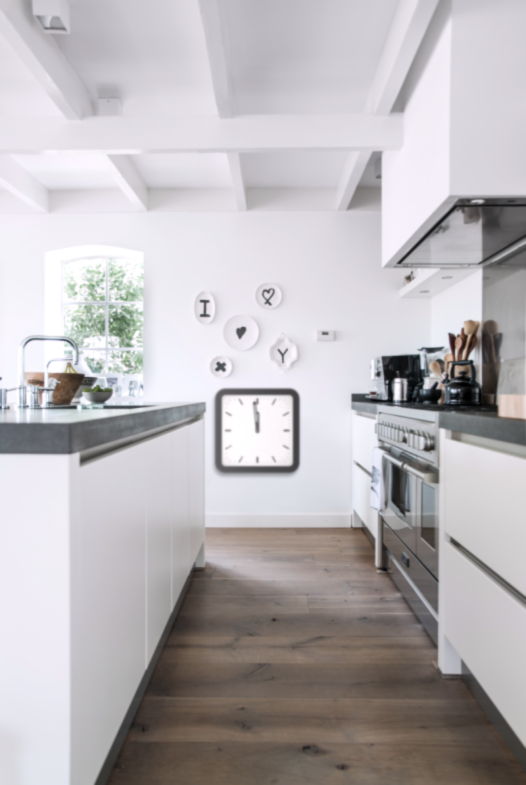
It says **11:59**
